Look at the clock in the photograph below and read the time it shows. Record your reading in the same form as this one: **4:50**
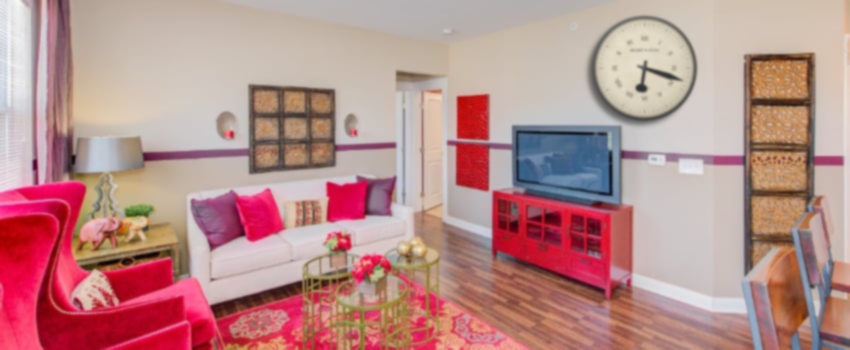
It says **6:18**
